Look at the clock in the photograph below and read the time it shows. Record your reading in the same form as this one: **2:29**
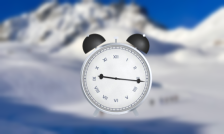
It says **9:16**
